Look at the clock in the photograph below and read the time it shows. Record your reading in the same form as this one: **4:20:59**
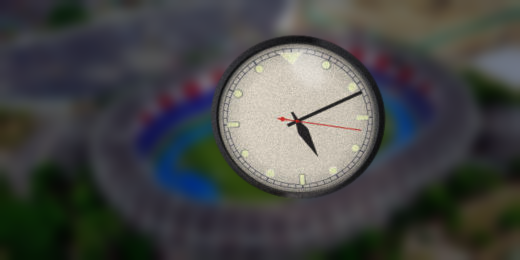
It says **5:11:17**
